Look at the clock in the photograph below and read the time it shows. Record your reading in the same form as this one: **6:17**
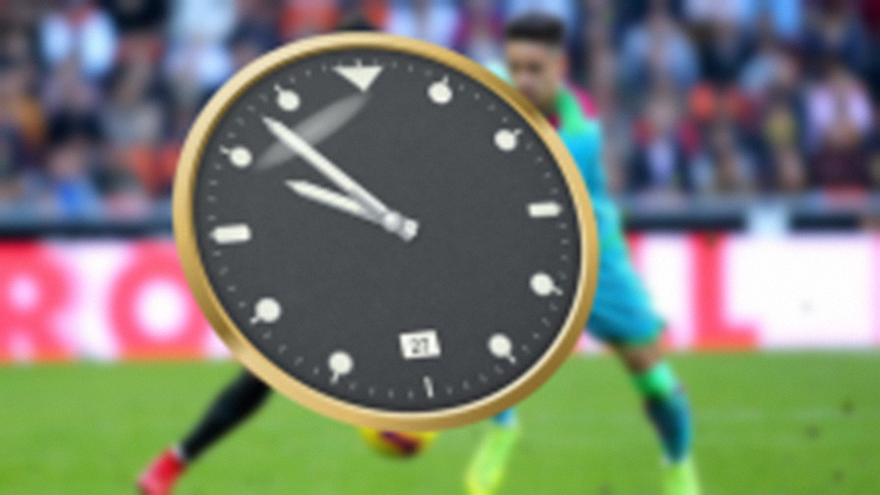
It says **9:53**
